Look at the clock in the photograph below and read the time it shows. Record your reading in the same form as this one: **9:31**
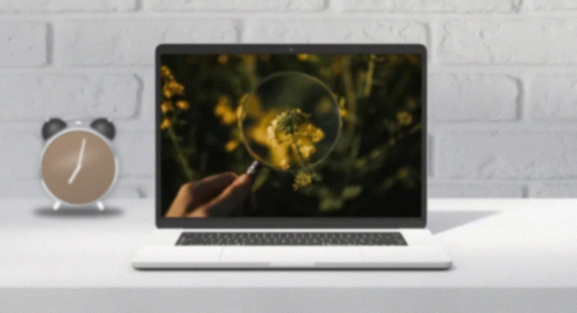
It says **7:02**
